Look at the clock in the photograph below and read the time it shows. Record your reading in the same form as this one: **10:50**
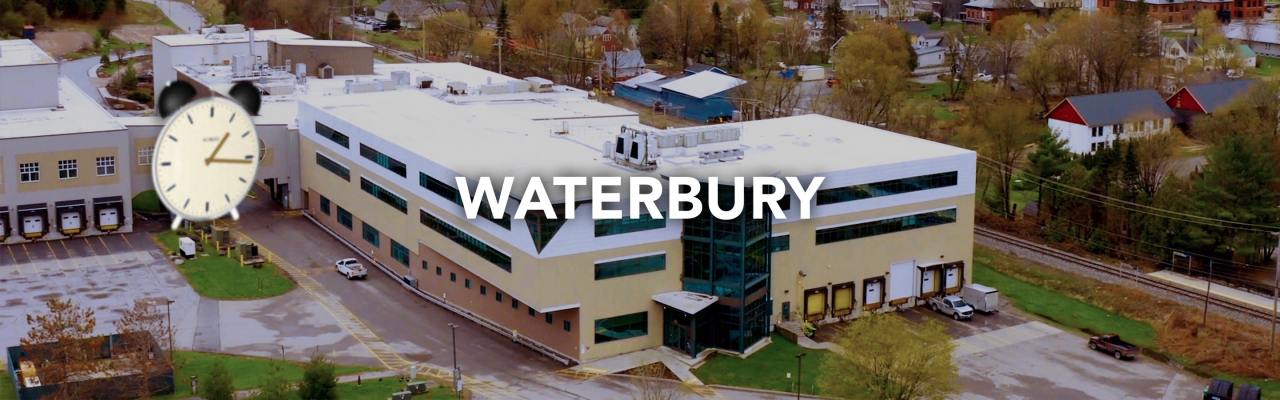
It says **1:16**
